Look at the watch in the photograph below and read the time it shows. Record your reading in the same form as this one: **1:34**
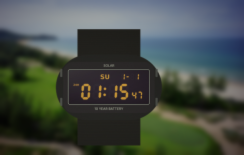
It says **1:15**
